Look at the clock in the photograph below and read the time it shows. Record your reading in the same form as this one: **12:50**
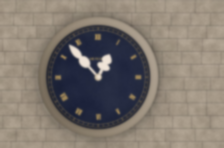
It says **12:53**
